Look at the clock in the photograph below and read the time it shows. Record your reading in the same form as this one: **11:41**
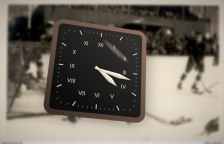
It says **4:17**
